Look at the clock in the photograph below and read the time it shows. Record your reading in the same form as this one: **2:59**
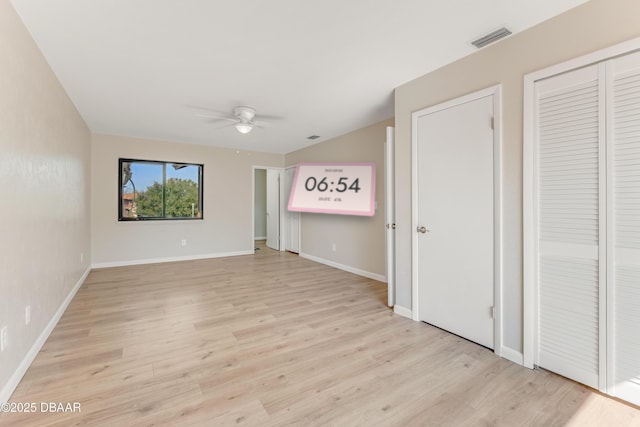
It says **6:54**
